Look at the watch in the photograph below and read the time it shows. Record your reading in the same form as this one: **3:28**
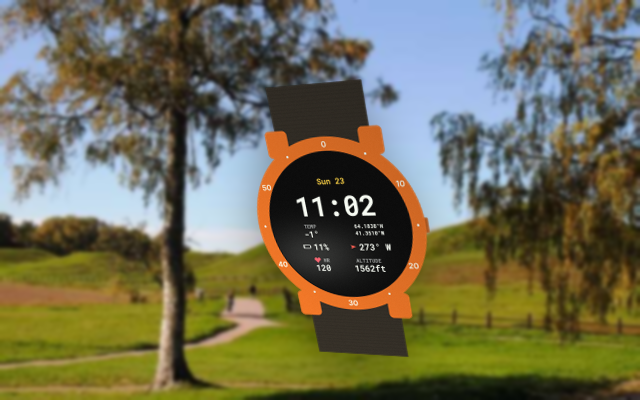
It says **11:02**
